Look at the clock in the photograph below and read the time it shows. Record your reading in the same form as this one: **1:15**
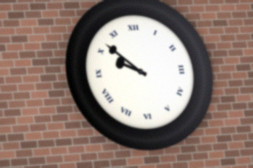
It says **9:52**
